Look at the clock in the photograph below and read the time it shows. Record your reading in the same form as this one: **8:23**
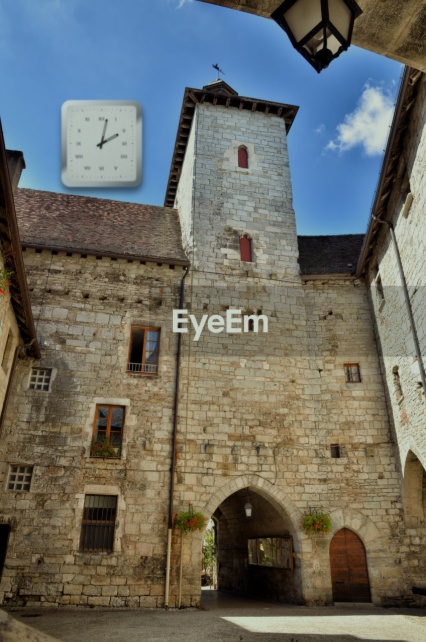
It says **2:02**
